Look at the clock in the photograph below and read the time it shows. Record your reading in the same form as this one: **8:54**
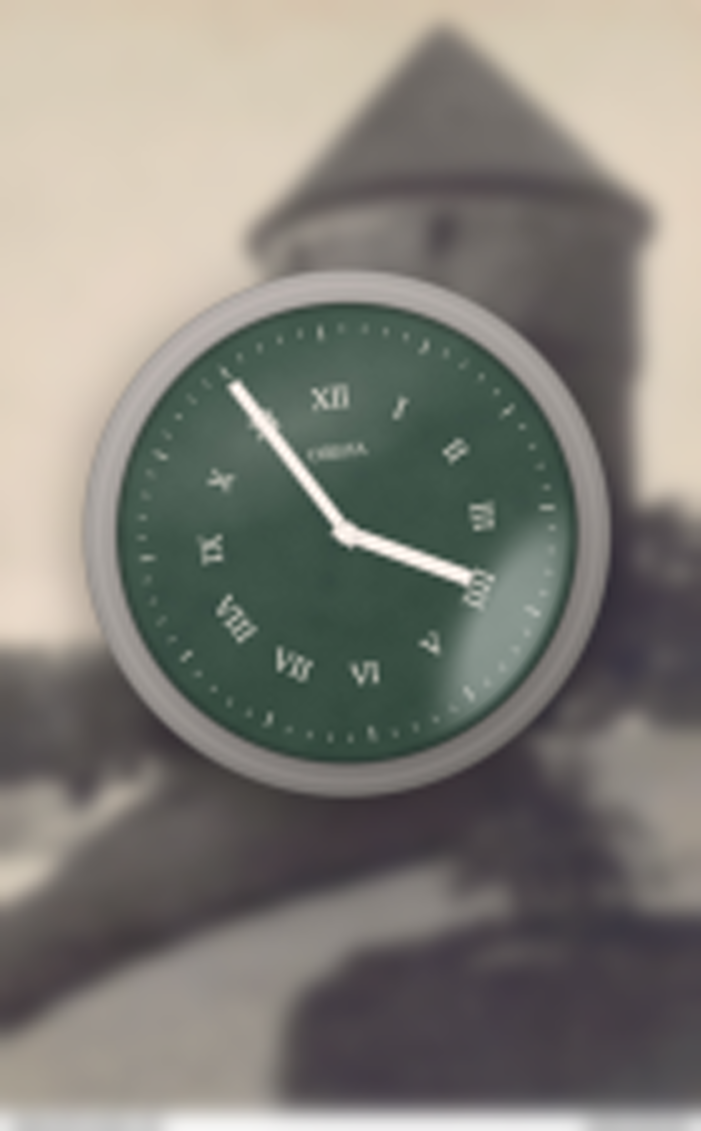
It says **3:55**
